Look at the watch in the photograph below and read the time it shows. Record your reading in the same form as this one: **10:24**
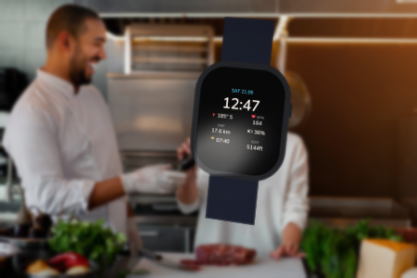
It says **12:47**
